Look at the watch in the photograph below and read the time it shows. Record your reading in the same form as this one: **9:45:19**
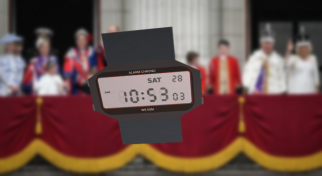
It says **10:53:03**
